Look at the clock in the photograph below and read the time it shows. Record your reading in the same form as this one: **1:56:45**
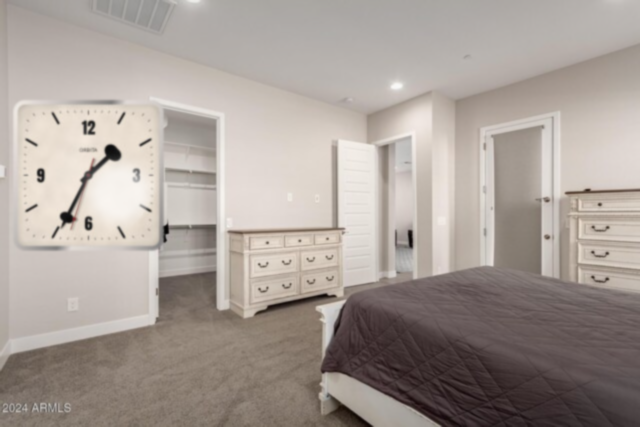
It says **1:34:33**
